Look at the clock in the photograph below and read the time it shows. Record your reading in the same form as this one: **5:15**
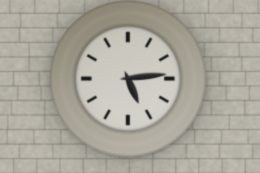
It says **5:14**
